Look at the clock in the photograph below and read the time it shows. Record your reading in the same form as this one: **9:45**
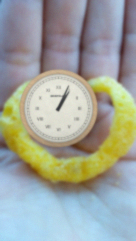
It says **1:04**
